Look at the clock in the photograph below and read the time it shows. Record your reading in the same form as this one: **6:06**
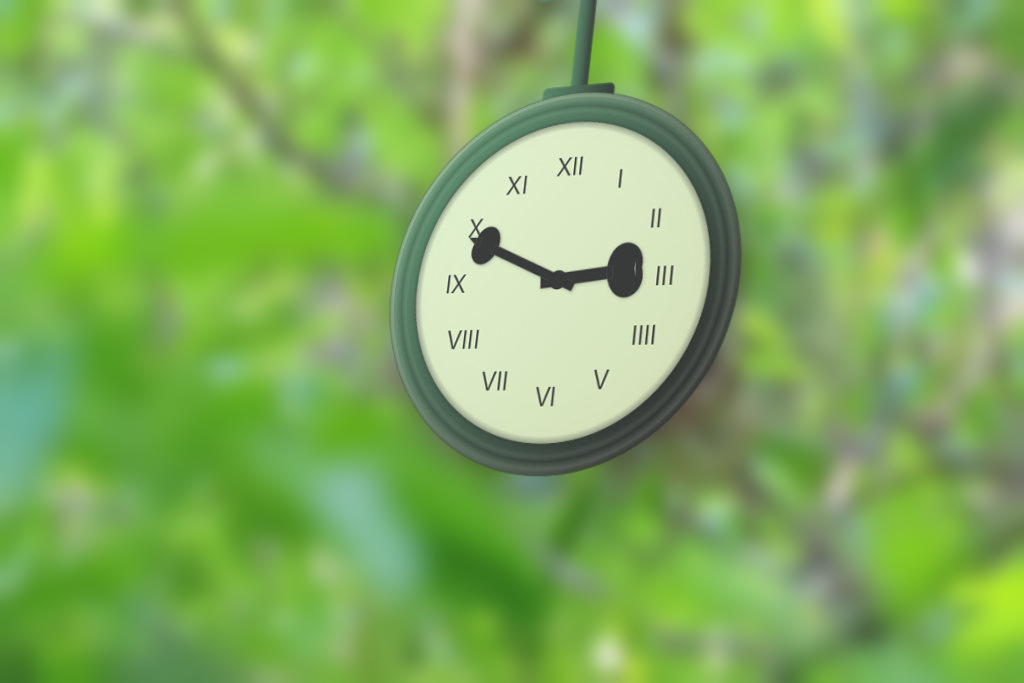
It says **2:49**
